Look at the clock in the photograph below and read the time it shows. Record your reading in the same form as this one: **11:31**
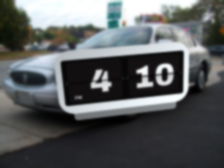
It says **4:10**
